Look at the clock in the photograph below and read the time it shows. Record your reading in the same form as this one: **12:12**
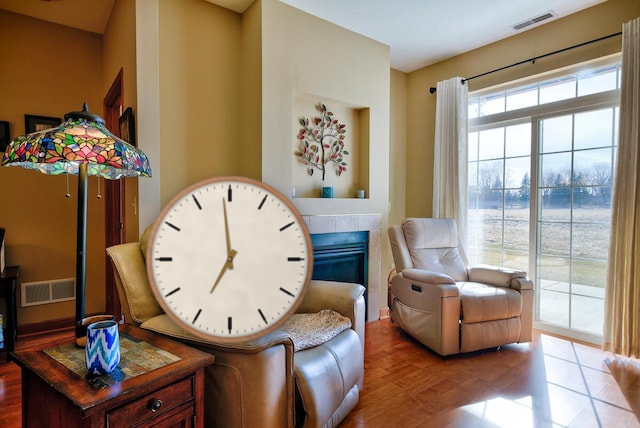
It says **6:59**
